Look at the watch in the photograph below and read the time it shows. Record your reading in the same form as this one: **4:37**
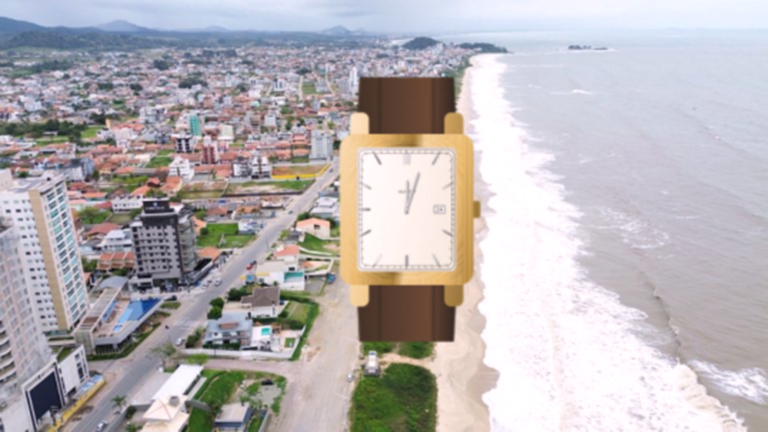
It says **12:03**
